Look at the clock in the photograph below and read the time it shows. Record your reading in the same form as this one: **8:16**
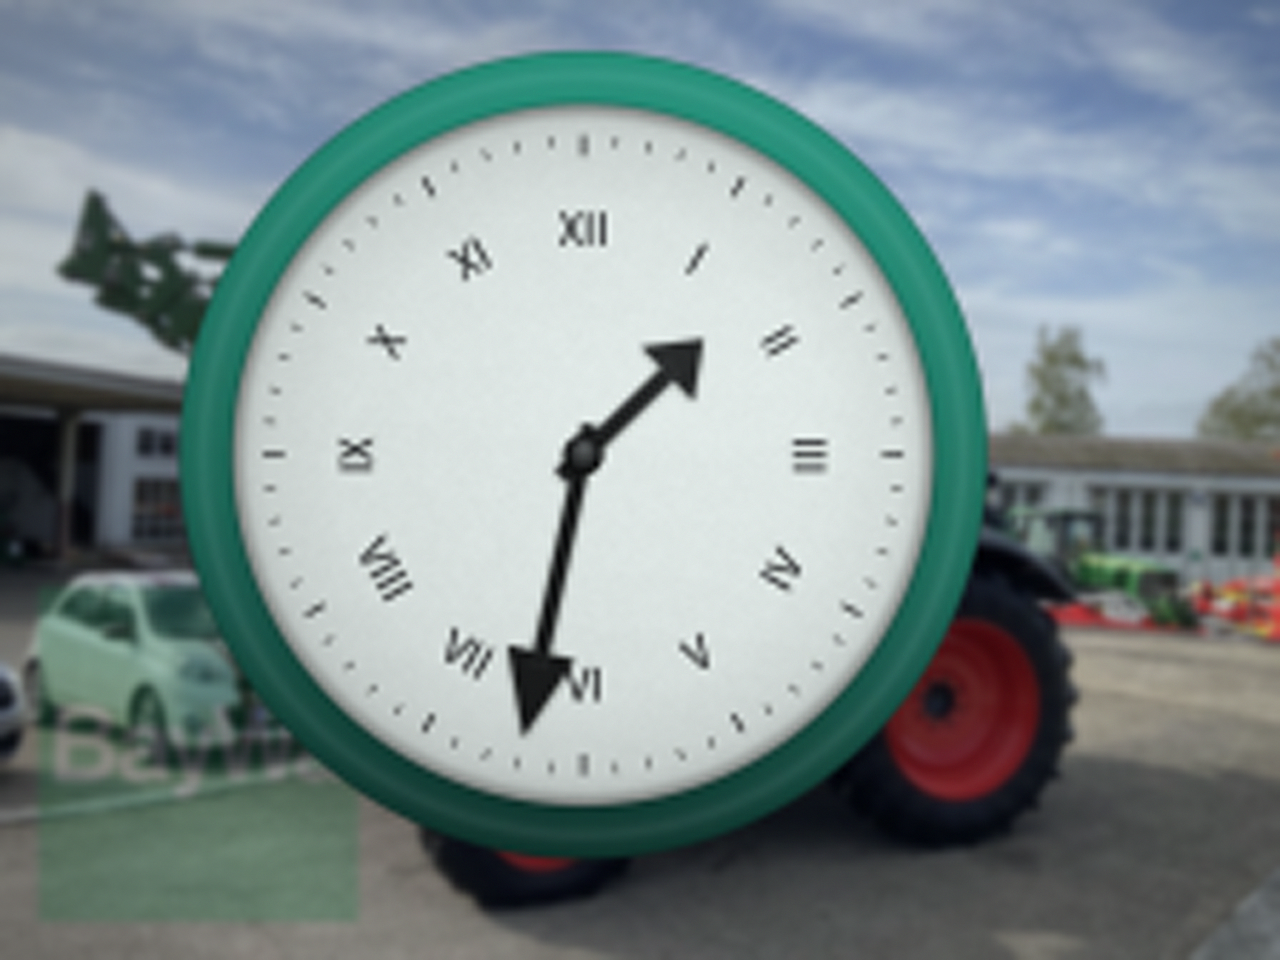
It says **1:32**
